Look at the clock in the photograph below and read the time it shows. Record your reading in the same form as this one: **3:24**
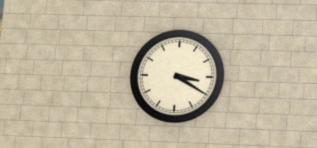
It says **3:20**
